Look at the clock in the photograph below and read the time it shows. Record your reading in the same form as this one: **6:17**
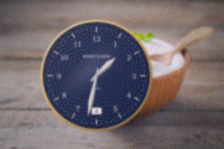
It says **1:32**
